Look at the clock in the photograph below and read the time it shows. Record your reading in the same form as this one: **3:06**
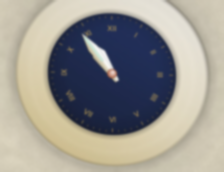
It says **10:54**
